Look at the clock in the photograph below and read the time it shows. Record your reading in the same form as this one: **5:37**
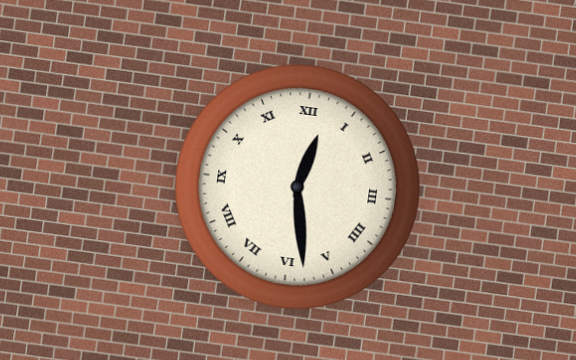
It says **12:28**
